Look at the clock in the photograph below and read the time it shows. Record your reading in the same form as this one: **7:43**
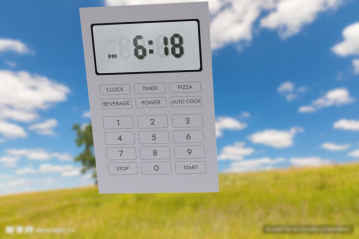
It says **6:18**
